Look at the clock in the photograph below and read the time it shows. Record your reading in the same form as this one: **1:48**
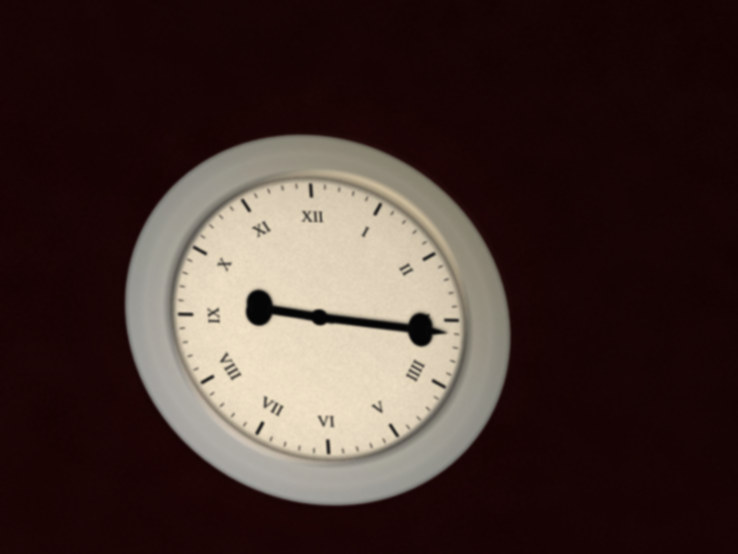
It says **9:16**
